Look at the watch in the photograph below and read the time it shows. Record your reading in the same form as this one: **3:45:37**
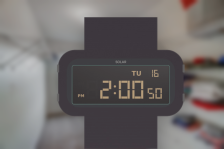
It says **2:00:50**
